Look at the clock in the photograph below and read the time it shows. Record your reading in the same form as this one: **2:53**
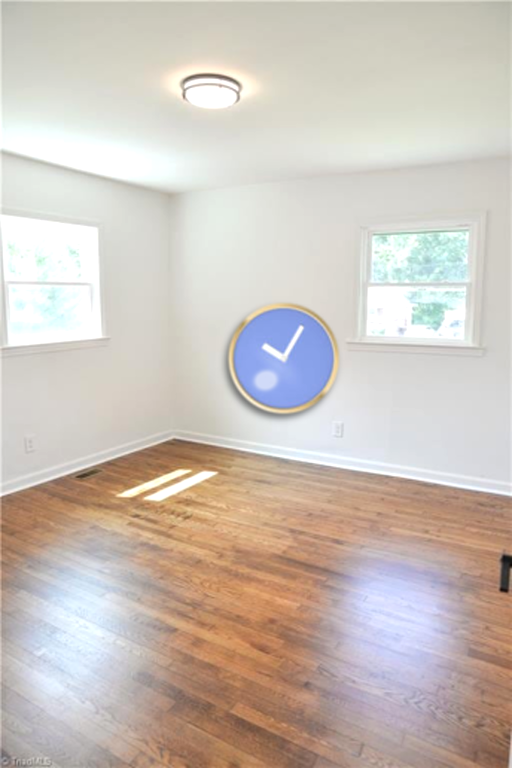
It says **10:05**
